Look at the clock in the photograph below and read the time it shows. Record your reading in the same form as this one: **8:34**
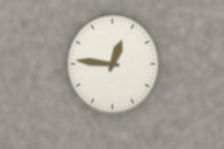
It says **12:46**
